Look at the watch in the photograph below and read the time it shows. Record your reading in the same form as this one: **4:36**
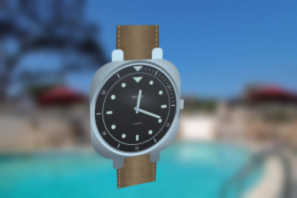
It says **12:19**
